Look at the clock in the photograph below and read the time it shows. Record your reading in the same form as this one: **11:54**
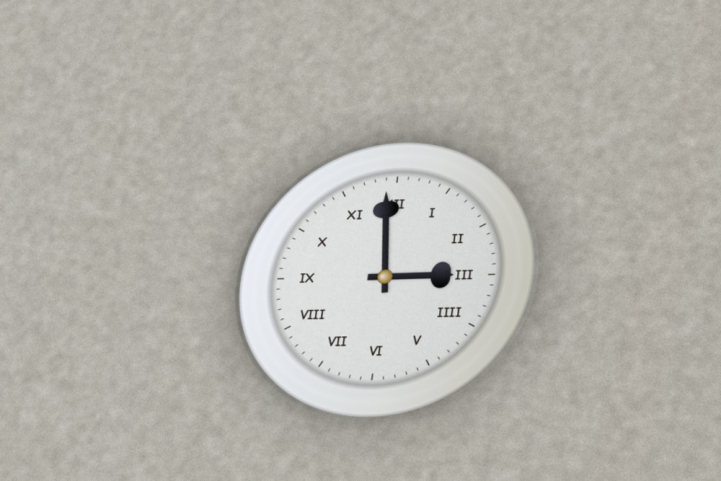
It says **2:59**
